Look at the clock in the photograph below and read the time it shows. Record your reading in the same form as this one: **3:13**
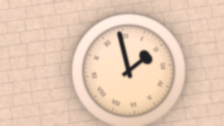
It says **1:59**
